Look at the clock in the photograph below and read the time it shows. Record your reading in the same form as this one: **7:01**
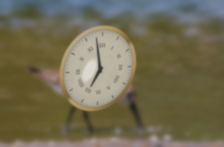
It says **6:58**
